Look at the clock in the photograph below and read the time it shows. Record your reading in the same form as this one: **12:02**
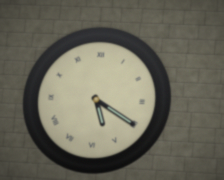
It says **5:20**
